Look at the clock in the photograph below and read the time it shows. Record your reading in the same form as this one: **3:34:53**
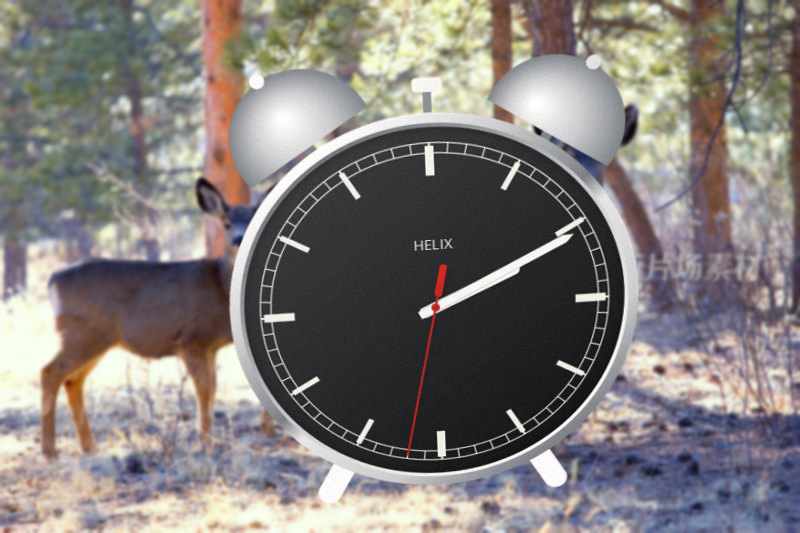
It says **2:10:32**
